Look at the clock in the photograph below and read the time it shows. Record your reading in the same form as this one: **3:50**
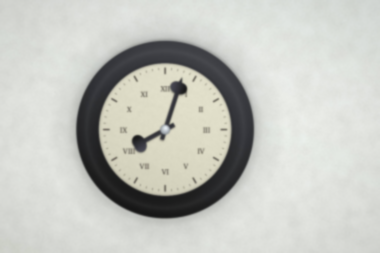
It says **8:03**
